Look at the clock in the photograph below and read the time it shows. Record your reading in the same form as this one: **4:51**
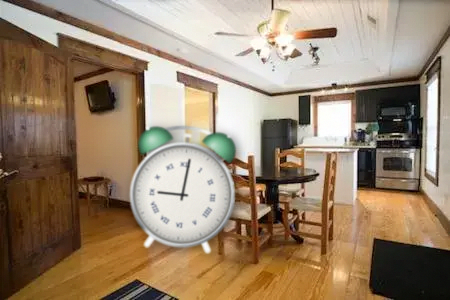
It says **9:01**
